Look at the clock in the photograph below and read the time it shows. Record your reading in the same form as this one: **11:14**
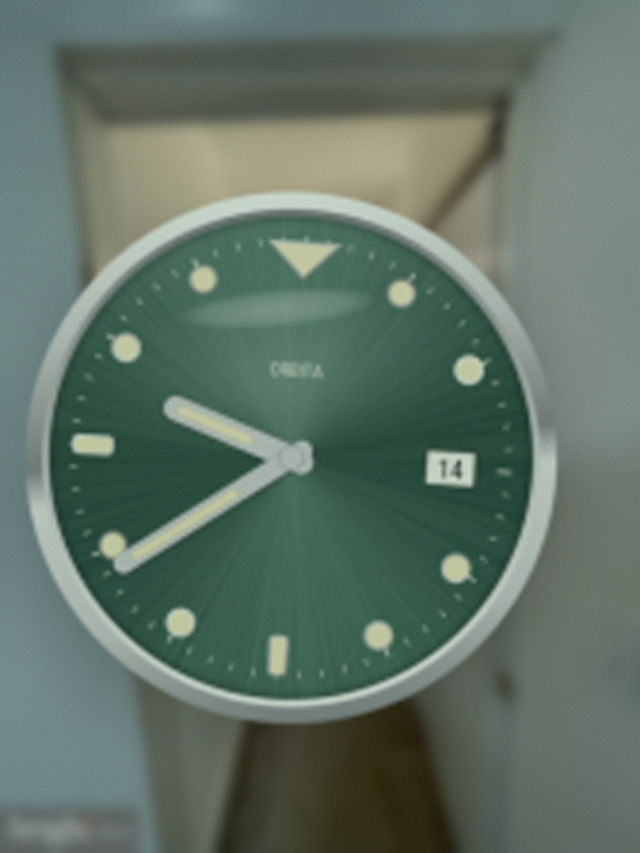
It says **9:39**
